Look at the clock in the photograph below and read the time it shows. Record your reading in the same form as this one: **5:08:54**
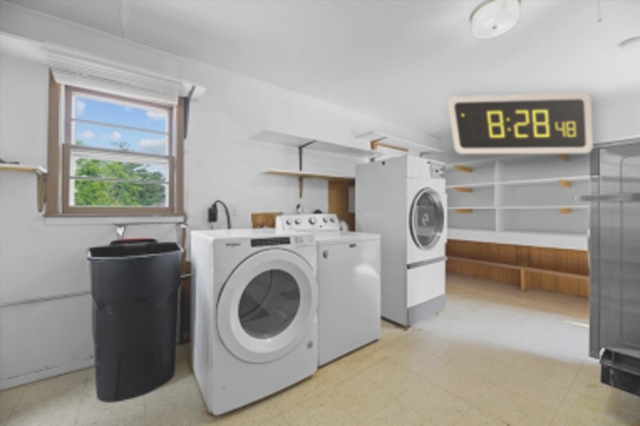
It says **8:28:48**
